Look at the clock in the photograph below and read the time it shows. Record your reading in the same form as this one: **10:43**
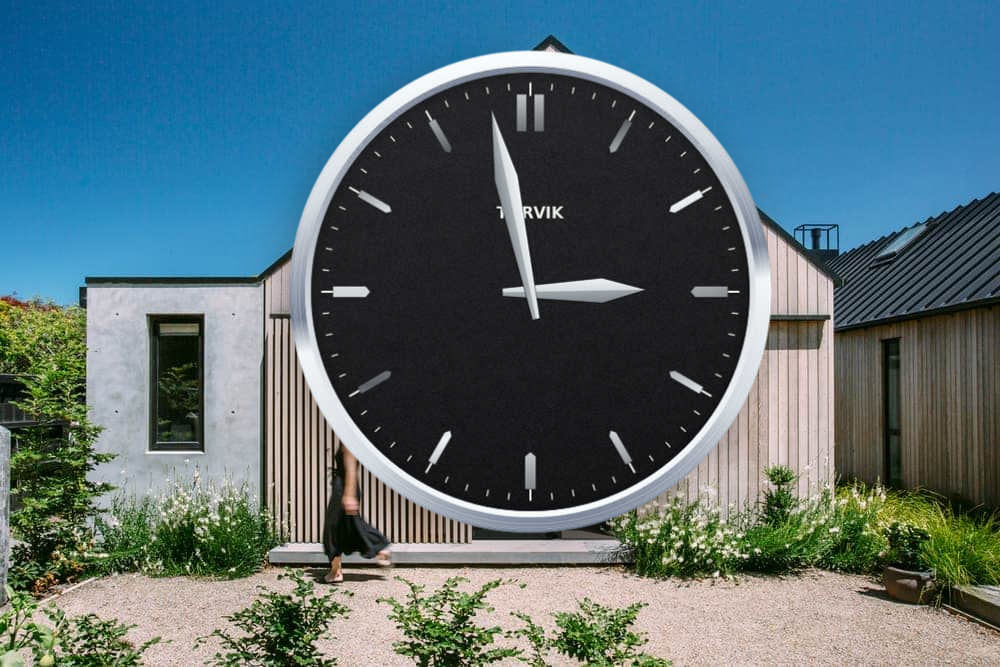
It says **2:58**
